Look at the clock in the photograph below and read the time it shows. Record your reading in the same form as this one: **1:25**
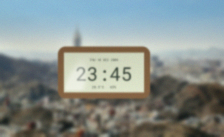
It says **23:45**
